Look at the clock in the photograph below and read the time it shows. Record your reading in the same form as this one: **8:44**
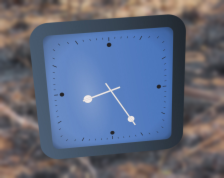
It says **8:25**
